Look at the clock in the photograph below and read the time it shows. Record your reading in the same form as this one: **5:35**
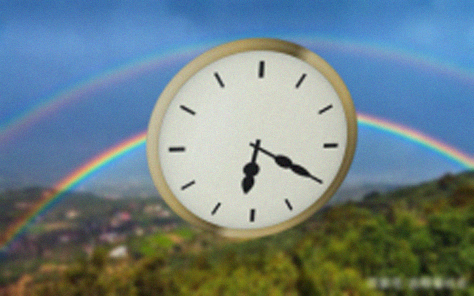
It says **6:20**
